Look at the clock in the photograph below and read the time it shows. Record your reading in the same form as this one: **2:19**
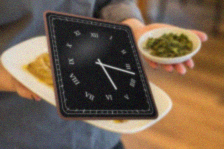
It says **5:17**
